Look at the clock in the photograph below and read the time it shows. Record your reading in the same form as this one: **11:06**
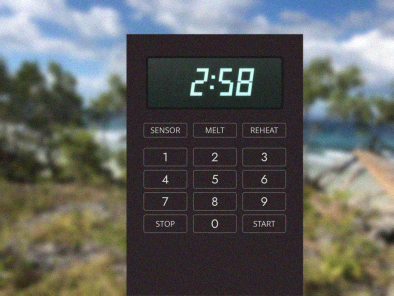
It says **2:58**
